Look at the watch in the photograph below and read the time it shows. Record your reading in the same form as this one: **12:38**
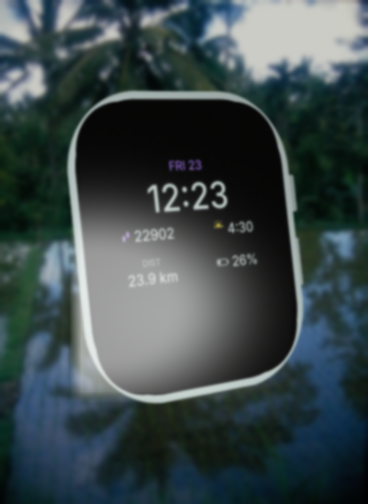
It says **12:23**
